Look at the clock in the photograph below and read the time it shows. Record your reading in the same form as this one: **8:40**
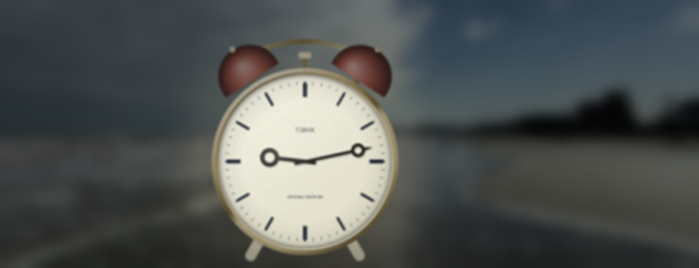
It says **9:13**
